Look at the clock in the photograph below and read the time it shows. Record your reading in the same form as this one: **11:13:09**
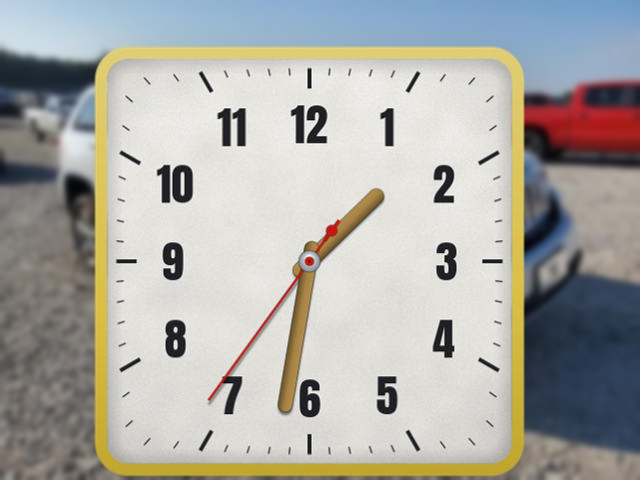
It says **1:31:36**
